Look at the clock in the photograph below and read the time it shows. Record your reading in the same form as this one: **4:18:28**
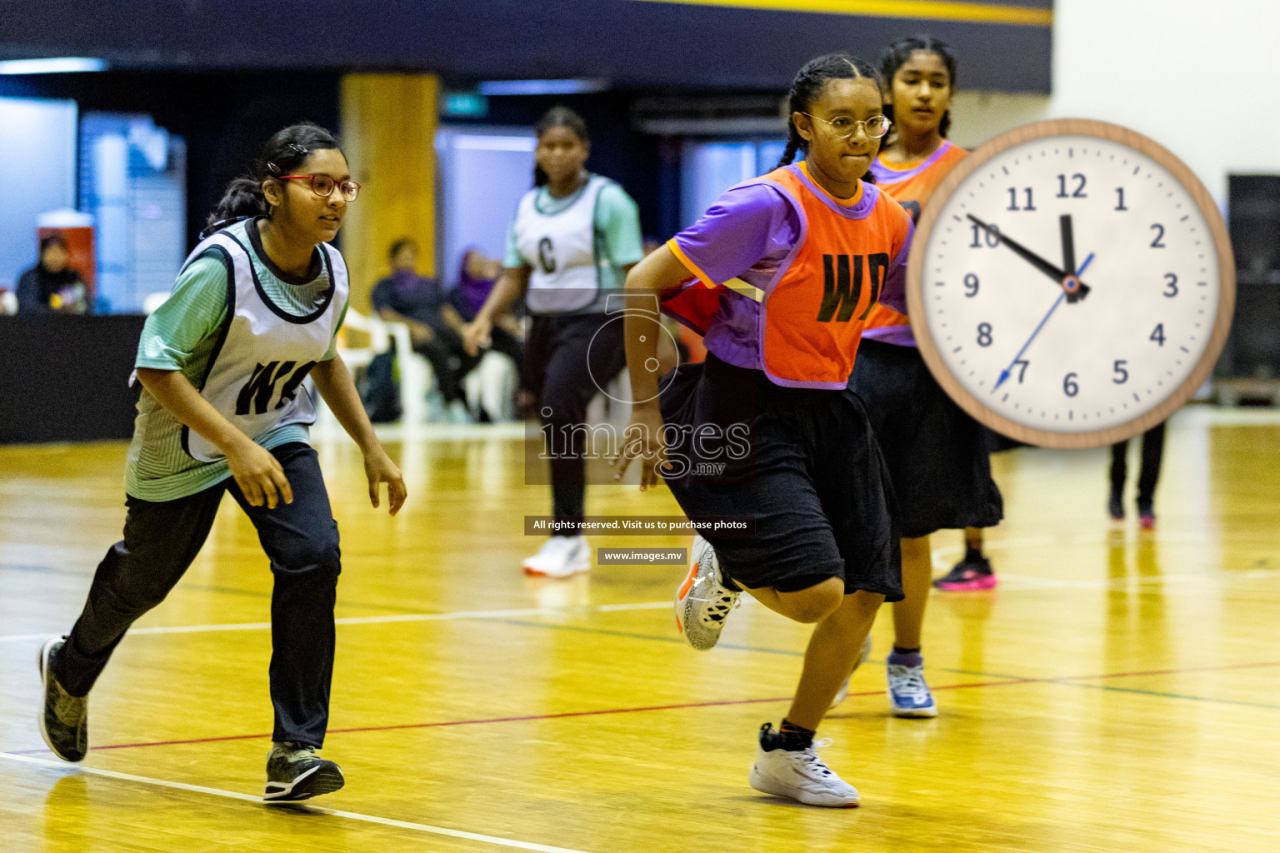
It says **11:50:36**
